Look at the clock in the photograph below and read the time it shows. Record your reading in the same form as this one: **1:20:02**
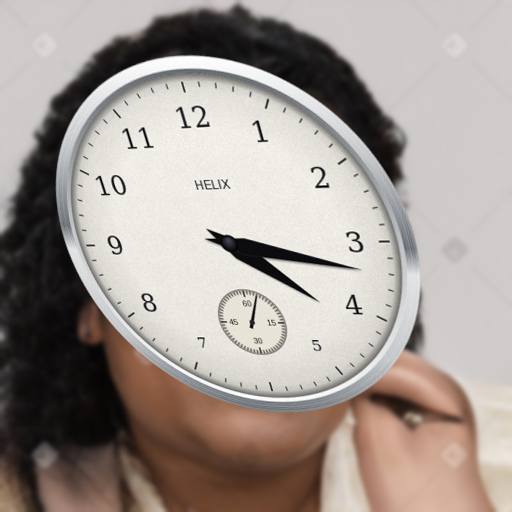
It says **4:17:04**
